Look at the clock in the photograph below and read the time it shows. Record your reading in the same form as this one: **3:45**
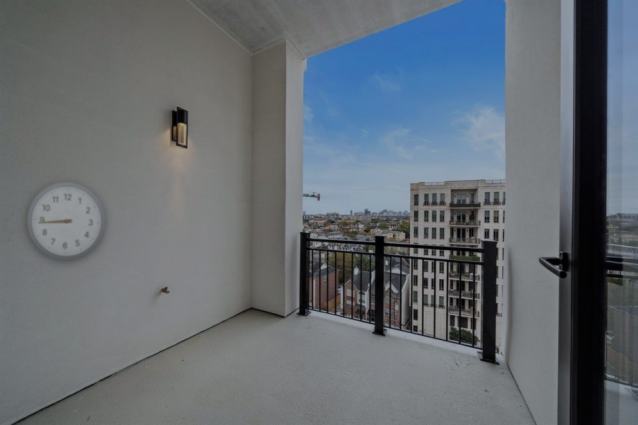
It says **8:44**
